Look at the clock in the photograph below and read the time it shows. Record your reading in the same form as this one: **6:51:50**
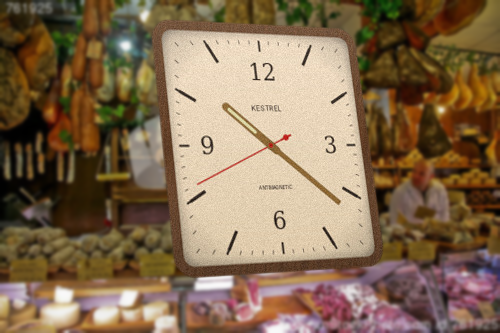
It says **10:21:41**
